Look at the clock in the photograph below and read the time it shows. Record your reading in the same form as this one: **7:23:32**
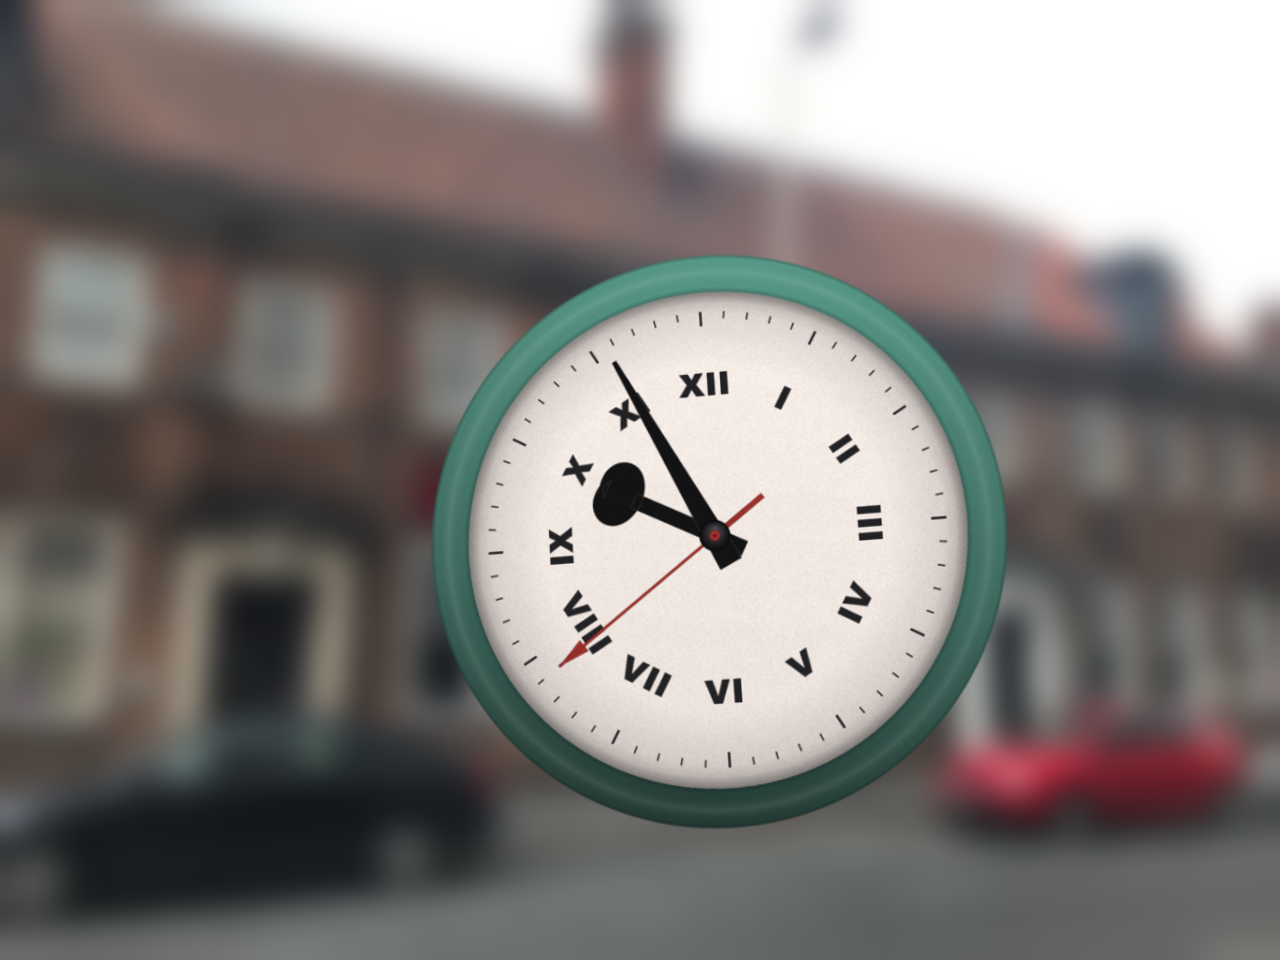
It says **9:55:39**
